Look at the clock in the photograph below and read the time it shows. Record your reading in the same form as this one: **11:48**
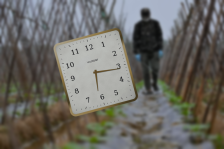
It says **6:16**
